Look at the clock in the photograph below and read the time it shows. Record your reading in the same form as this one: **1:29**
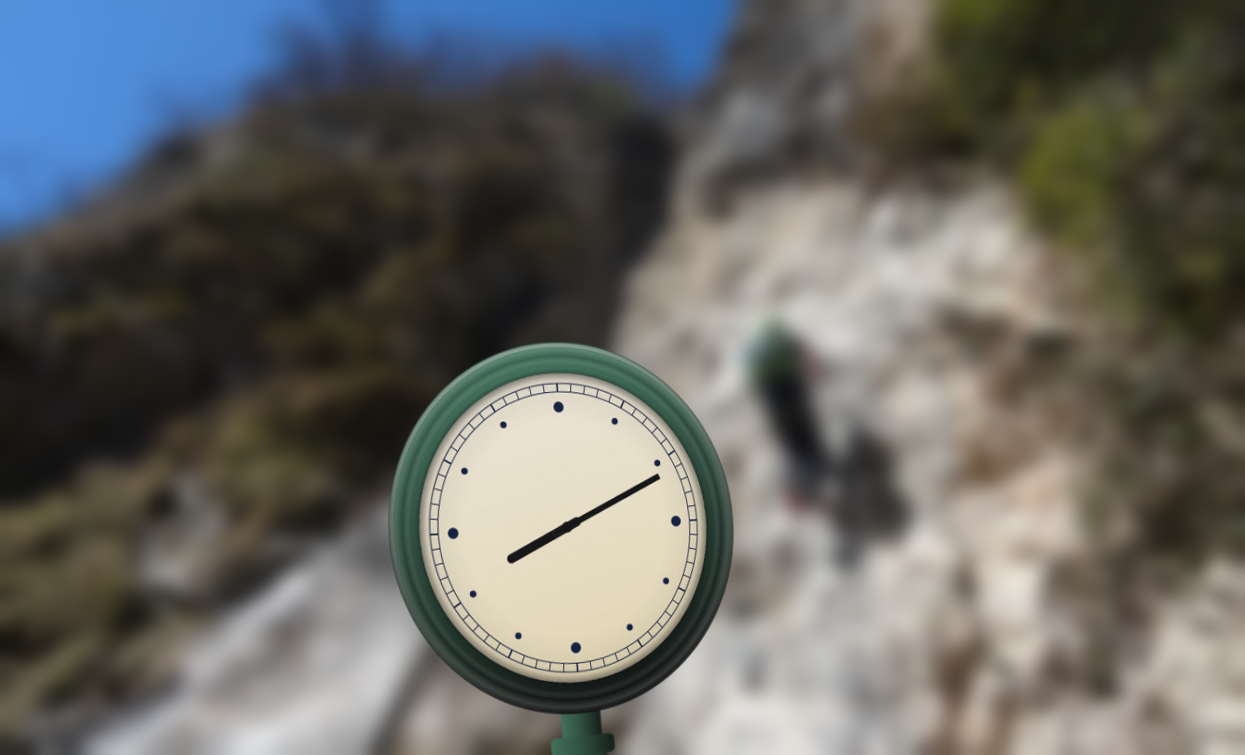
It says **8:11**
